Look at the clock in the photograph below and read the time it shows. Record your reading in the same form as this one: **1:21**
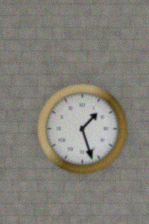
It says **1:27**
